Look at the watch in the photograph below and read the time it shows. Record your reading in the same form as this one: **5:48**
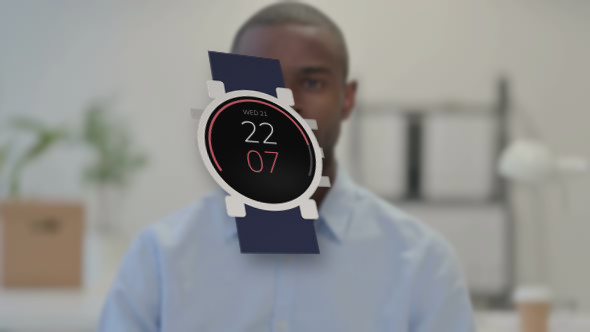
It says **22:07**
